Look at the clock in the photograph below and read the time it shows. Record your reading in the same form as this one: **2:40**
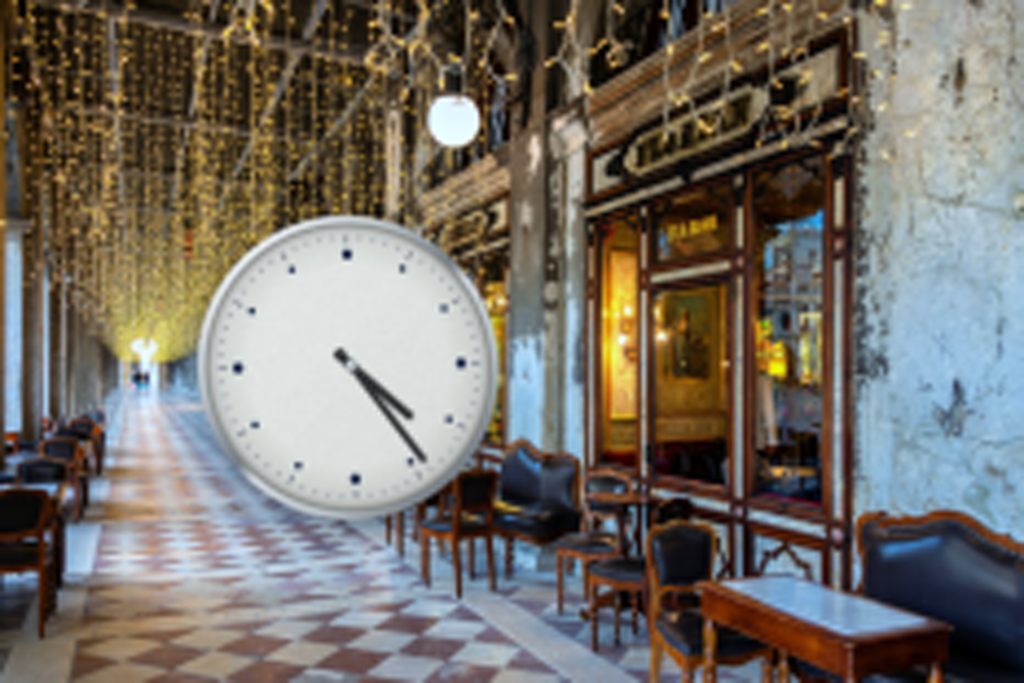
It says **4:24**
